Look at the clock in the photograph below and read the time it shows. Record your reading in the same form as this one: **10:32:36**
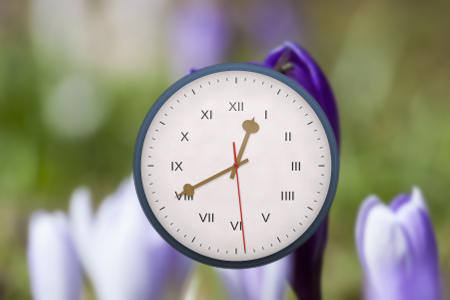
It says **12:40:29**
